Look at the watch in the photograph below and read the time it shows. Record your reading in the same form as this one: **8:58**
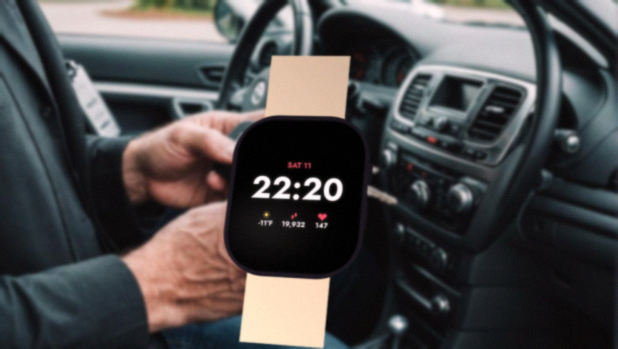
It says **22:20**
